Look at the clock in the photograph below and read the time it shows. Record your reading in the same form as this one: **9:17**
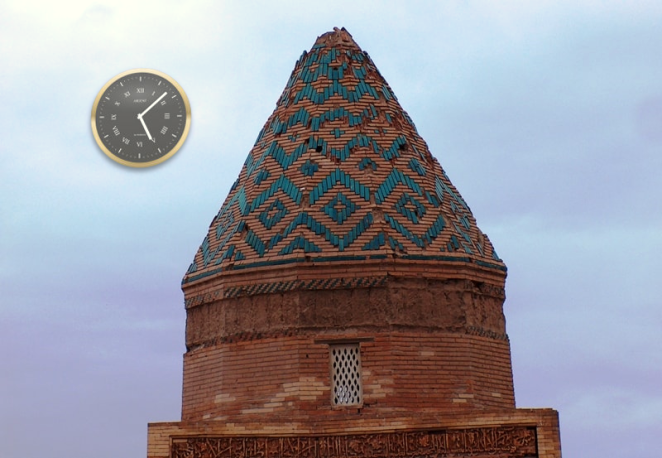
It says **5:08**
